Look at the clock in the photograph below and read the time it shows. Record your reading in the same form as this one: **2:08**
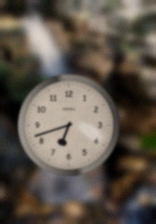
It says **6:42**
